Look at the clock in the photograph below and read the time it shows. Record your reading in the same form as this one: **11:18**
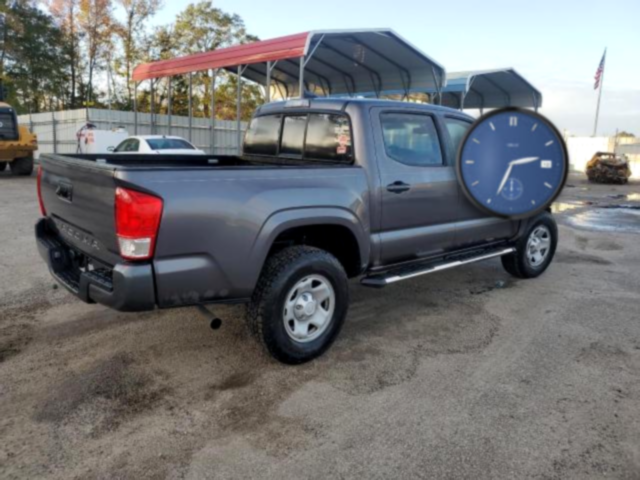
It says **2:34**
